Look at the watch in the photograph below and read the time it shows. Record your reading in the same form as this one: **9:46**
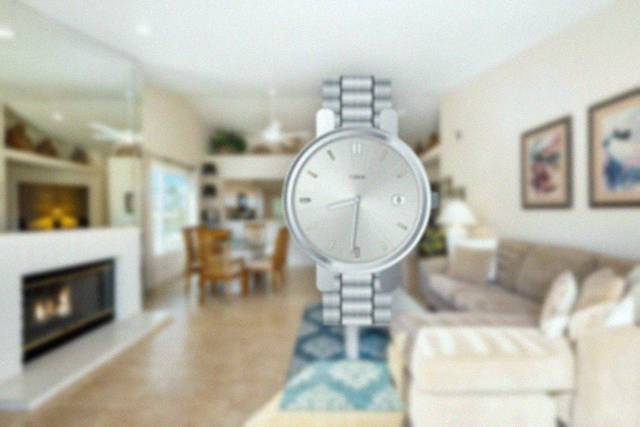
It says **8:31**
